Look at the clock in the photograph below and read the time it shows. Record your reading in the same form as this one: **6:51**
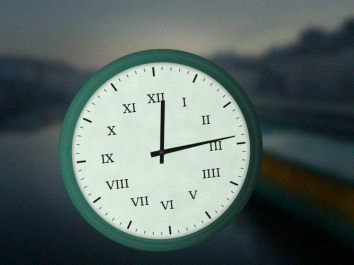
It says **12:14**
